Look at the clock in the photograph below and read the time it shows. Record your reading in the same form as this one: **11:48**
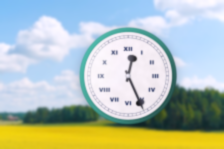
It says **12:26**
